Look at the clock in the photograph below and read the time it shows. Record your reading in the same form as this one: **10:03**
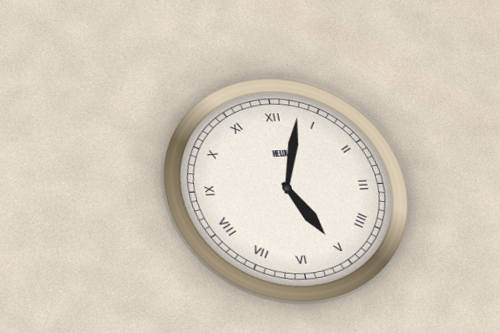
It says **5:03**
